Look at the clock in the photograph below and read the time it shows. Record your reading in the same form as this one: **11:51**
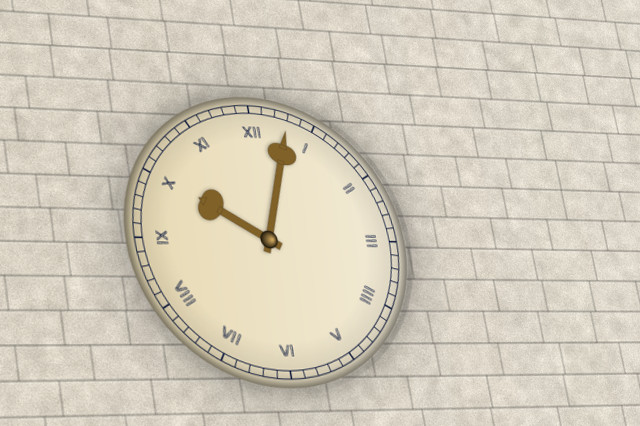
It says **10:03**
